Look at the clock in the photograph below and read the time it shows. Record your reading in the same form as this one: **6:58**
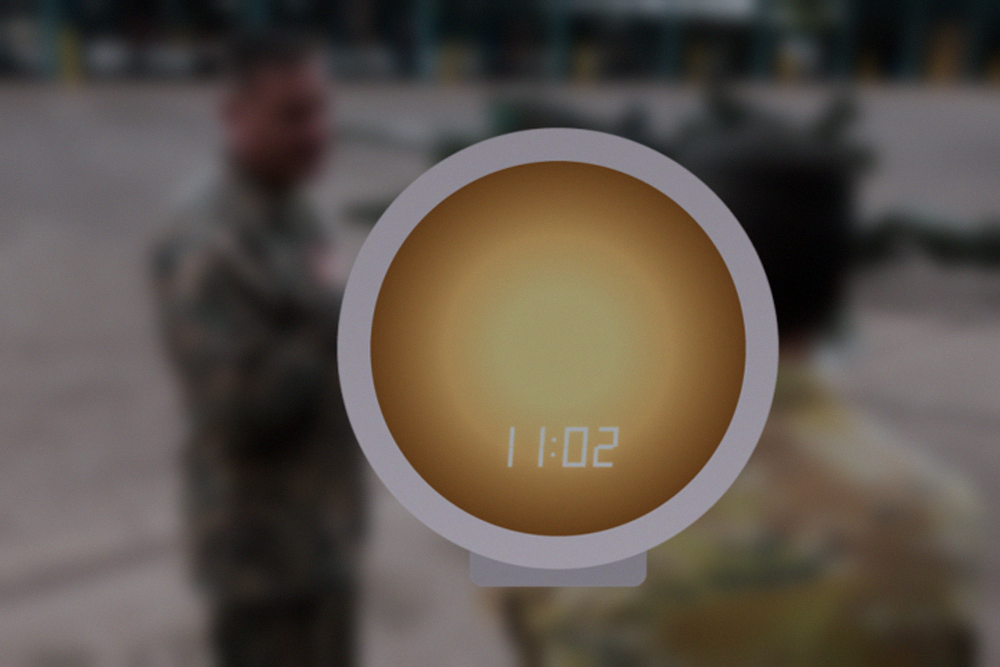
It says **11:02**
